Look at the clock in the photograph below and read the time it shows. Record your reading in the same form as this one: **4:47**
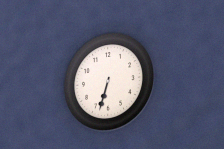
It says **6:33**
